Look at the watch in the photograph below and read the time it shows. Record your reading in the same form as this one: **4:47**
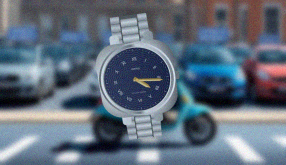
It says **4:16**
